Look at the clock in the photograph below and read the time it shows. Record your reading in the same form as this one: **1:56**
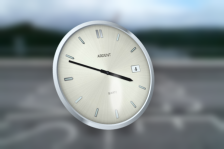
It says **3:49**
